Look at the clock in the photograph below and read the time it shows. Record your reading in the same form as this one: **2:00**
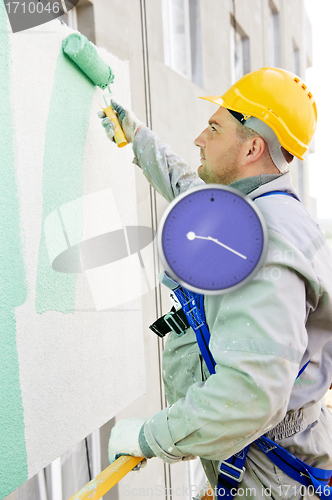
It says **9:20**
